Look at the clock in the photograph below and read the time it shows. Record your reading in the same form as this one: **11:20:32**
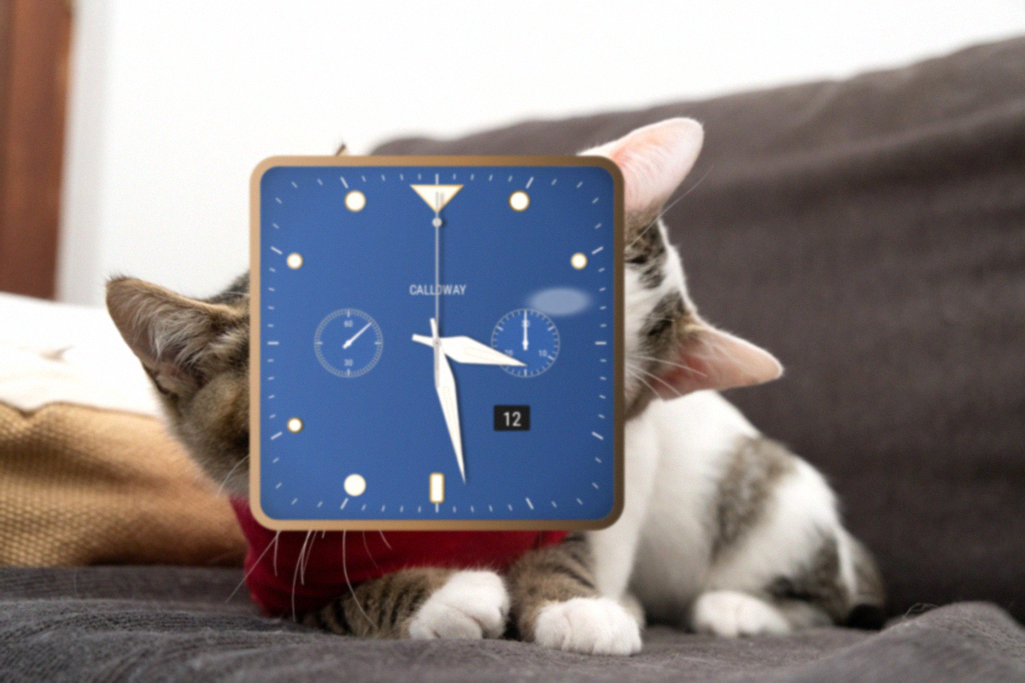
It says **3:28:08**
